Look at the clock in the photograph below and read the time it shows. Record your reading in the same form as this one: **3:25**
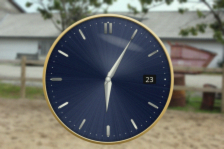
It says **6:05**
